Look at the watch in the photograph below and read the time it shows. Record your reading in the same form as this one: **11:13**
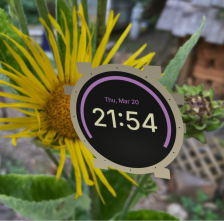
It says **21:54**
